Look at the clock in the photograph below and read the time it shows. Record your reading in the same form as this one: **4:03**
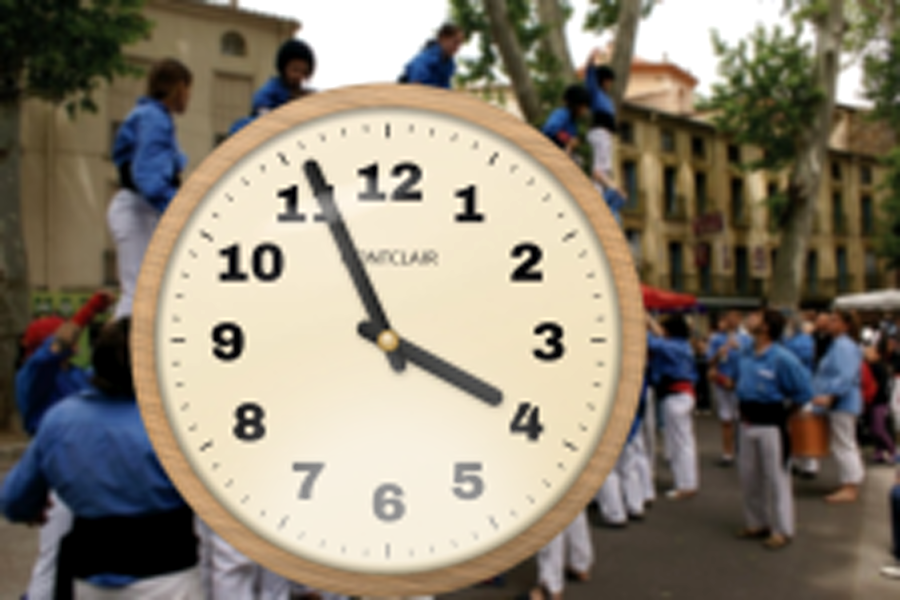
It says **3:56**
